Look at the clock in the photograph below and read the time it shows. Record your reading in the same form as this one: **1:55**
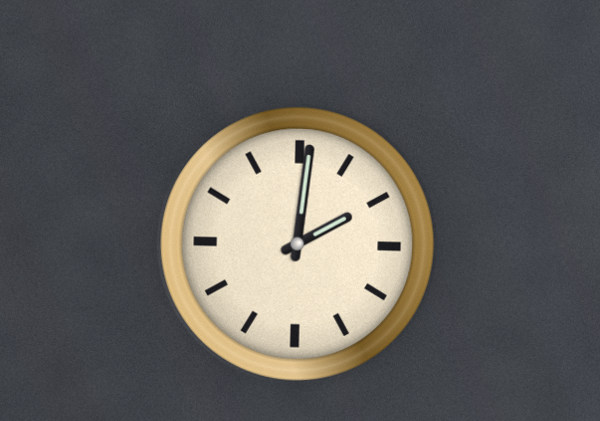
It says **2:01**
